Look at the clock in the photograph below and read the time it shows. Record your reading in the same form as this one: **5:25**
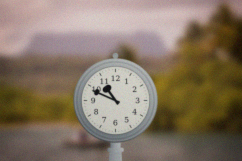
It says **10:49**
